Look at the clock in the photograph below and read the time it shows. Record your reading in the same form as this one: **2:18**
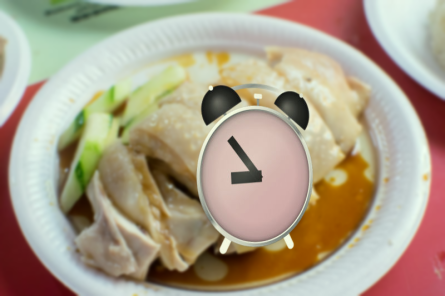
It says **8:53**
